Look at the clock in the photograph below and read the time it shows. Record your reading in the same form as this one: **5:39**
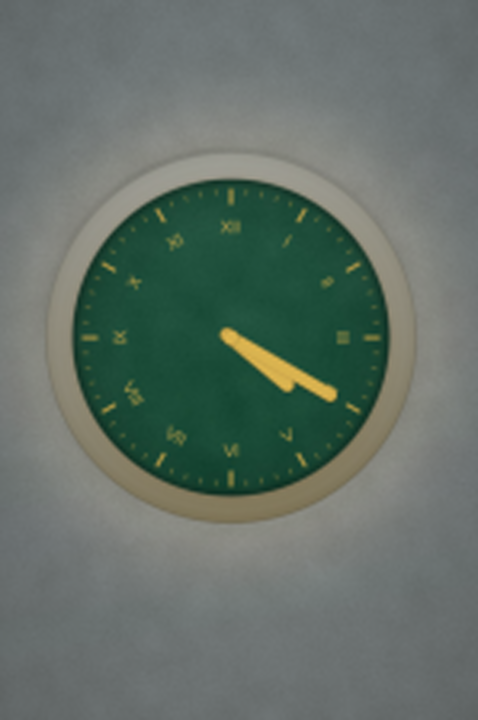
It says **4:20**
